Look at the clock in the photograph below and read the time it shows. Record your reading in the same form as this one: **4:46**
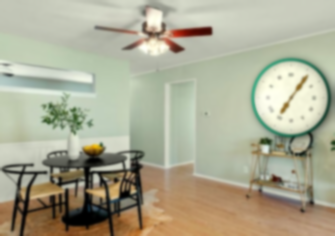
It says **7:06**
